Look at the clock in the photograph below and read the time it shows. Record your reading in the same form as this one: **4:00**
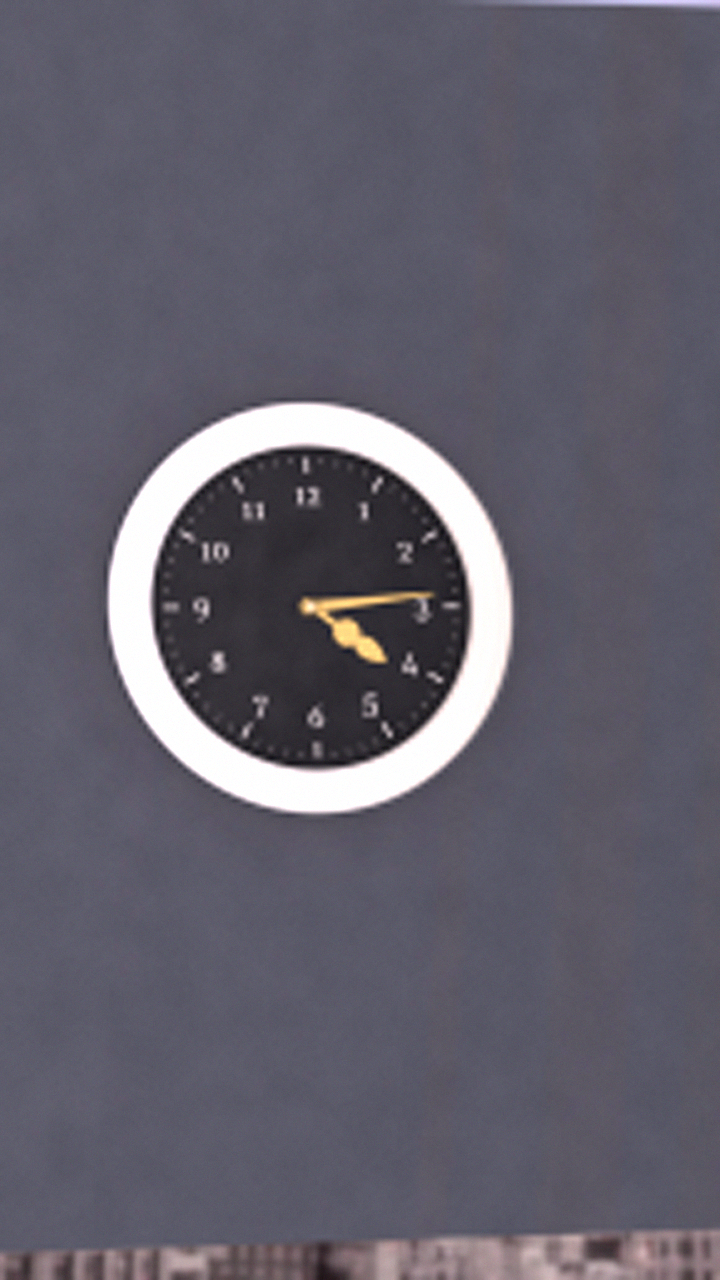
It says **4:14**
